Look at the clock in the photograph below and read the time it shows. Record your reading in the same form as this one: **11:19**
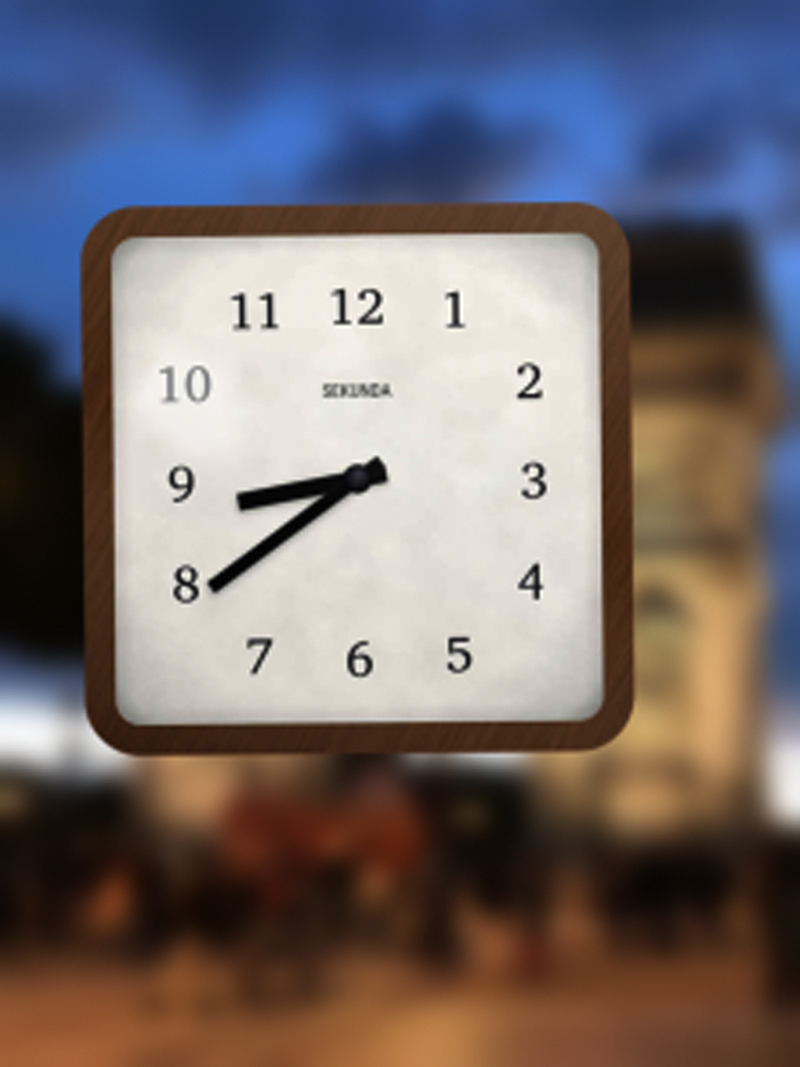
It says **8:39**
